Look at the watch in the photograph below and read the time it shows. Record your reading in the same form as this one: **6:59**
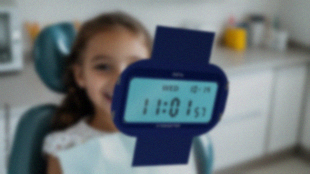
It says **11:01**
